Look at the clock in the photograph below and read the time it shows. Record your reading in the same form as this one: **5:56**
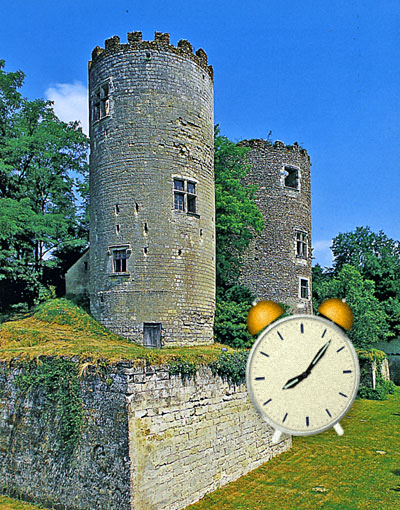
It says **8:07**
